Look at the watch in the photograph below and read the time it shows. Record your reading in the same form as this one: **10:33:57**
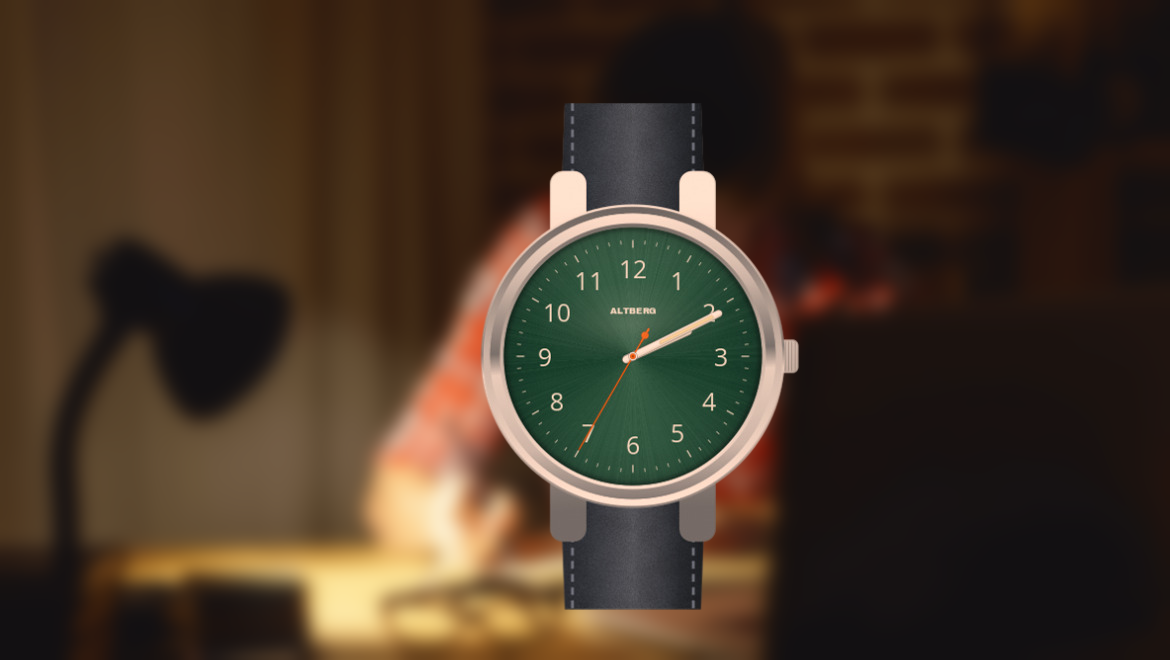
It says **2:10:35**
